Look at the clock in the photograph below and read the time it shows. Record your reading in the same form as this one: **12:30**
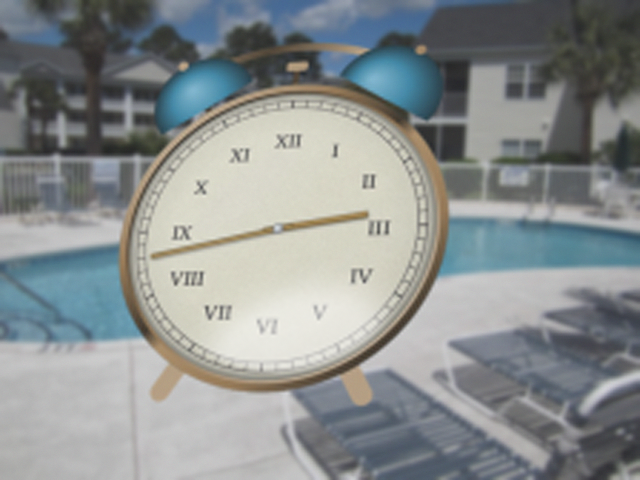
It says **2:43**
